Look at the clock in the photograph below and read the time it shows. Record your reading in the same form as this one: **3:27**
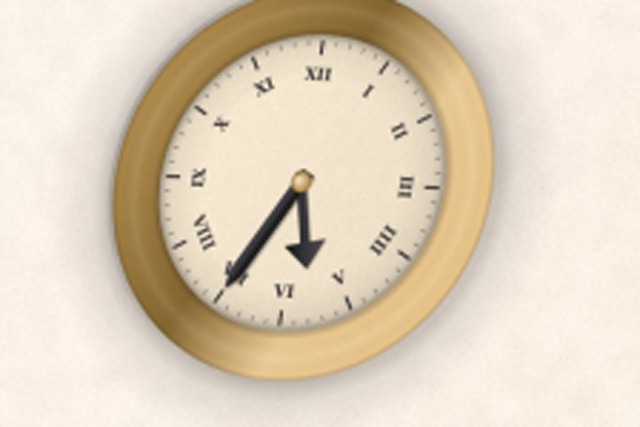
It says **5:35**
